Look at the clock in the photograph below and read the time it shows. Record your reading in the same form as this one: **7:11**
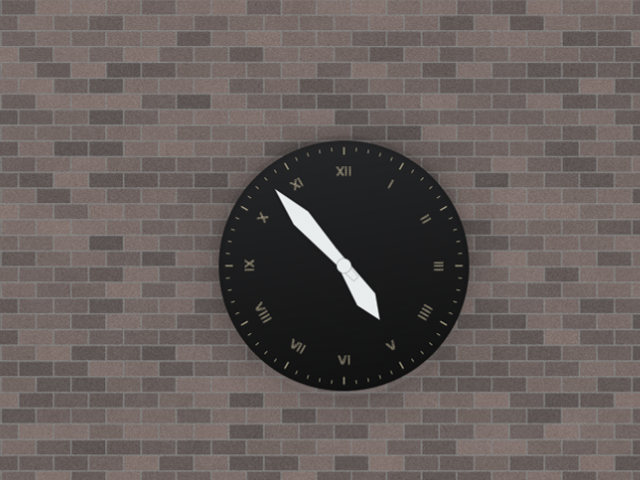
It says **4:53**
